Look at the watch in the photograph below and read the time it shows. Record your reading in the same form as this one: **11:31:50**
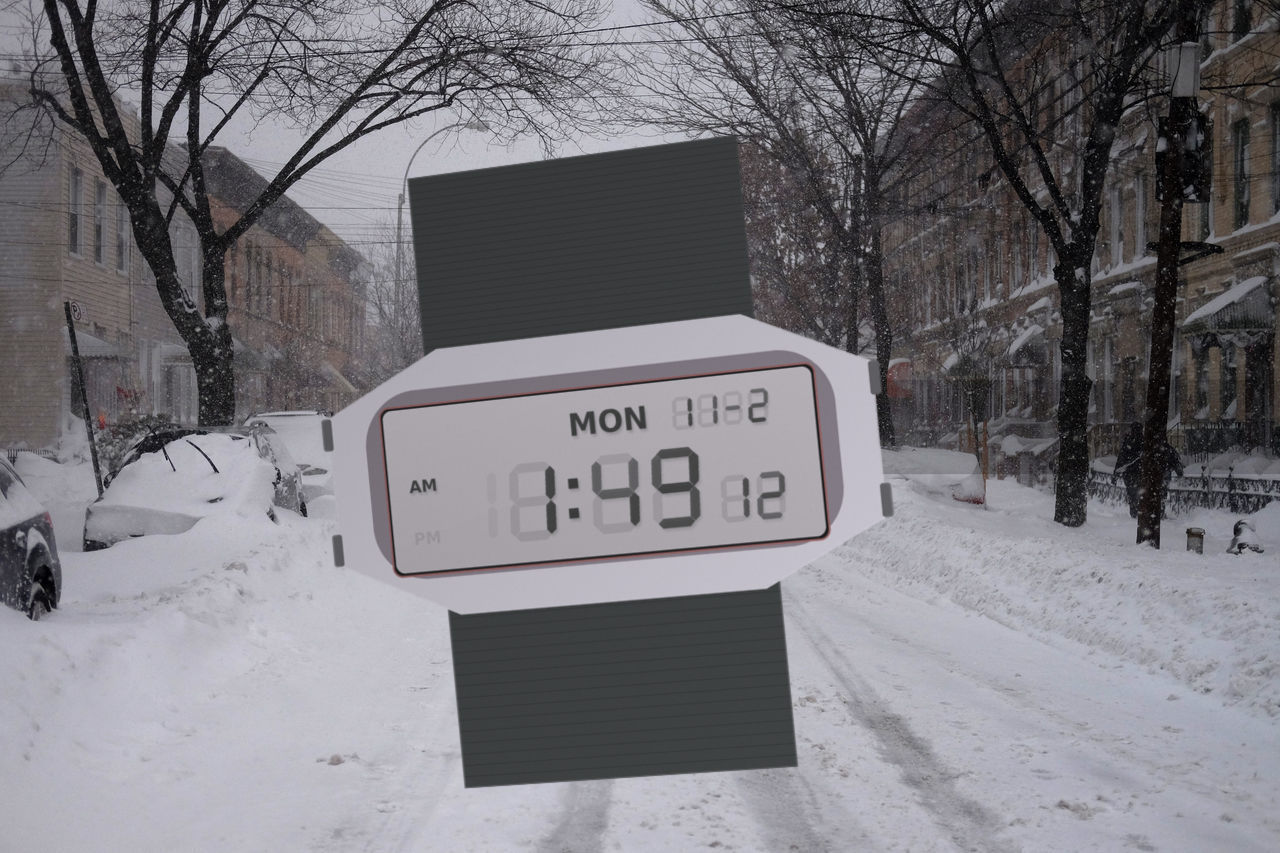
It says **1:49:12**
